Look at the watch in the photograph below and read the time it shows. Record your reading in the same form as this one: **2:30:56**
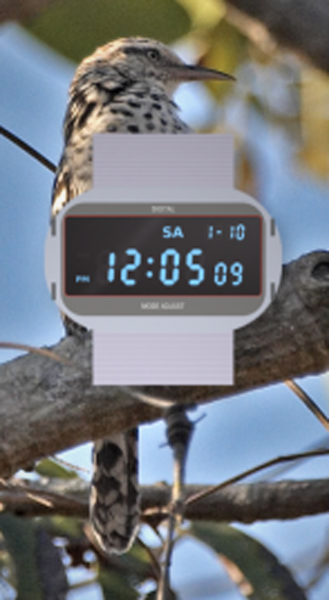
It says **12:05:09**
